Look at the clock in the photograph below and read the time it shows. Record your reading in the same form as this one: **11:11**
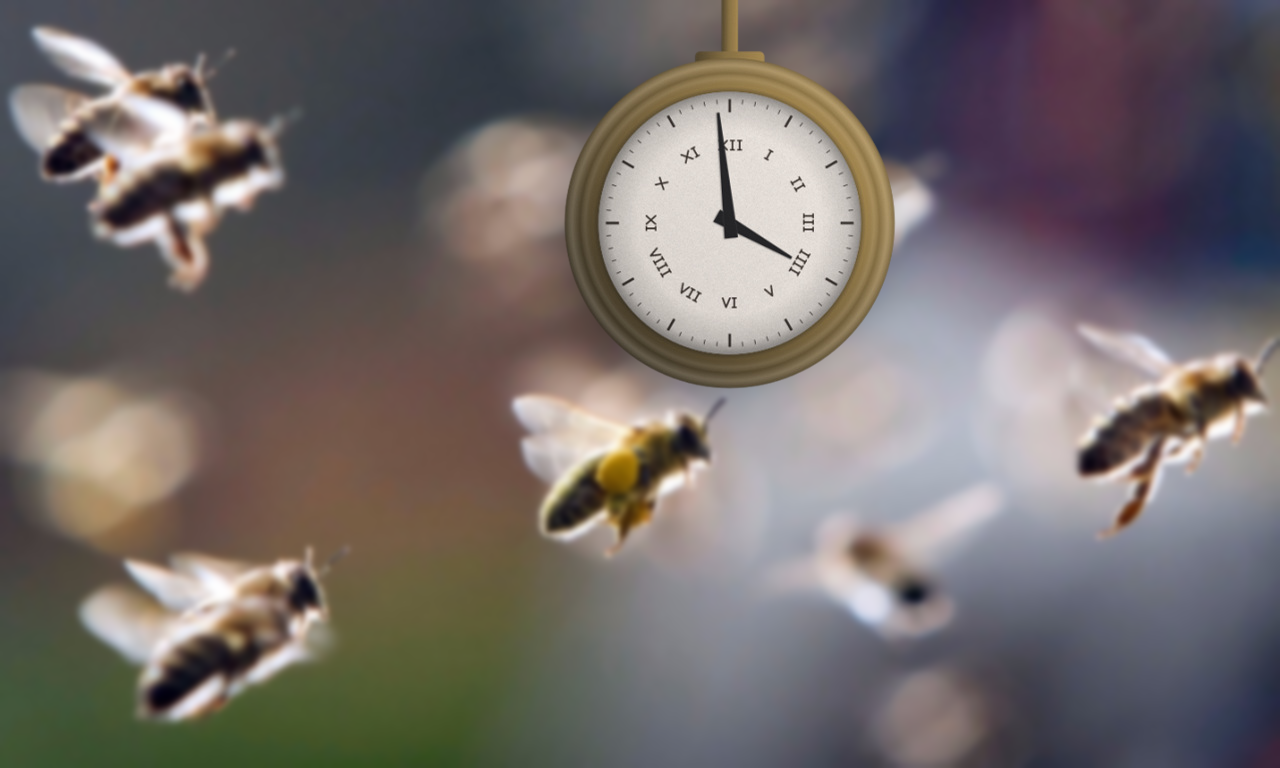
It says **3:59**
